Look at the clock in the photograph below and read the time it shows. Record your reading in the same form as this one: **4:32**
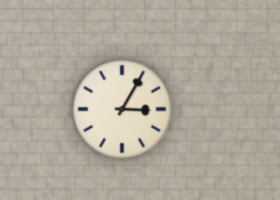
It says **3:05**
